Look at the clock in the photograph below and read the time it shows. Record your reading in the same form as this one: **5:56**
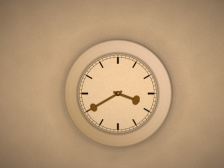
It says **3:40**
